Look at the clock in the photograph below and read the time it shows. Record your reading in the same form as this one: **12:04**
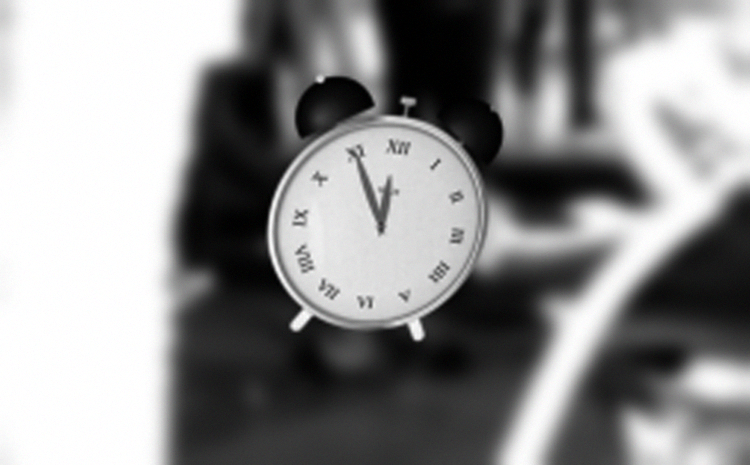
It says **11:55**
